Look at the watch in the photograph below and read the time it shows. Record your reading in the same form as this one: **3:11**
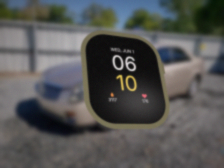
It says **6:10**
